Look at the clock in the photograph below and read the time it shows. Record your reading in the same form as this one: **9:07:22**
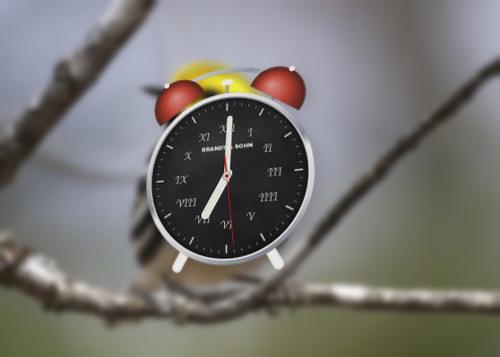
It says **7:00:29**
